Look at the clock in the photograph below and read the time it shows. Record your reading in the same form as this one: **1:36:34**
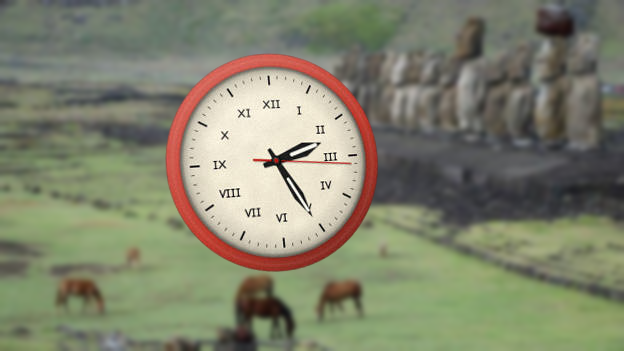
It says **2:25:16**
